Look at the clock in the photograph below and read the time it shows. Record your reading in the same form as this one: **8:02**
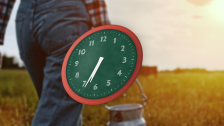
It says **6:34**
